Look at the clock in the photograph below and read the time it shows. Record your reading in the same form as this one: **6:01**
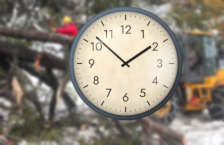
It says **1:52**
